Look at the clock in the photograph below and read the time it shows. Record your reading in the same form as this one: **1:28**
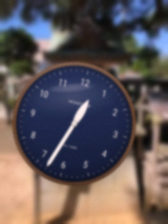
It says **12:33**
